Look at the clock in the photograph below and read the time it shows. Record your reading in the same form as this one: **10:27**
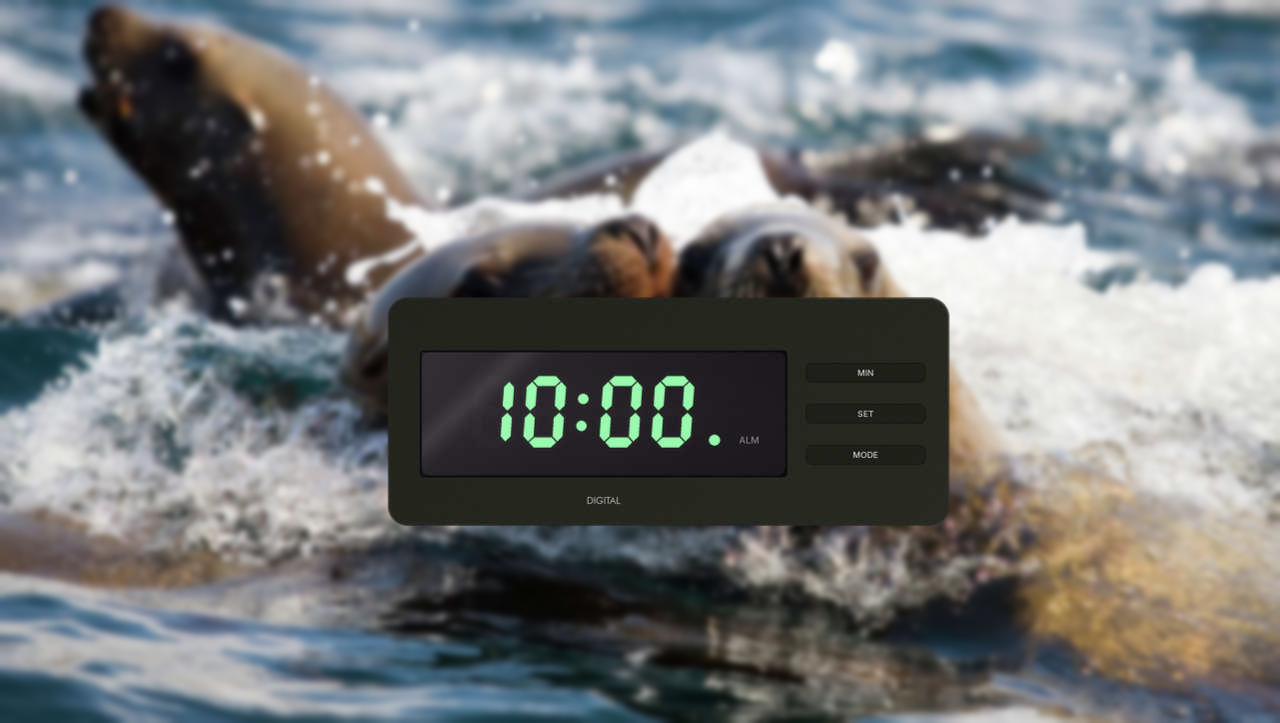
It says **10:00**
